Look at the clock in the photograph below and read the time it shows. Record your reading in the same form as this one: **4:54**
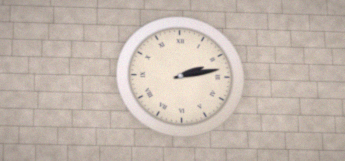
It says **2:13**
